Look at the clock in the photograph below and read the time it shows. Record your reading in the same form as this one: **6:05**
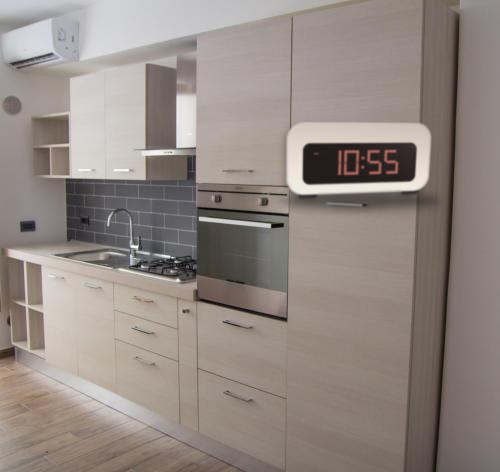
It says **10:55**
